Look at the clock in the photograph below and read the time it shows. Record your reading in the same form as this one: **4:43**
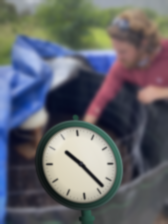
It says **10:23**
